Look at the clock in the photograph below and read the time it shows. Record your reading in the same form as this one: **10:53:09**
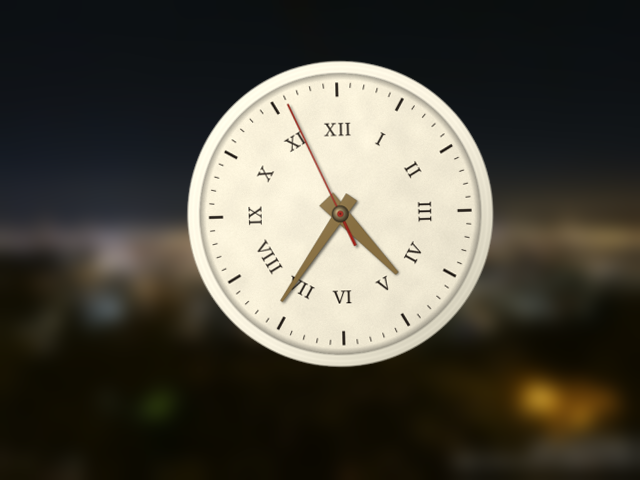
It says **4:35:56**
